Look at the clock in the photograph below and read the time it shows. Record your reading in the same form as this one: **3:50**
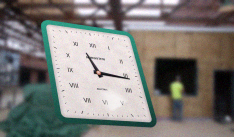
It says **11:16**
